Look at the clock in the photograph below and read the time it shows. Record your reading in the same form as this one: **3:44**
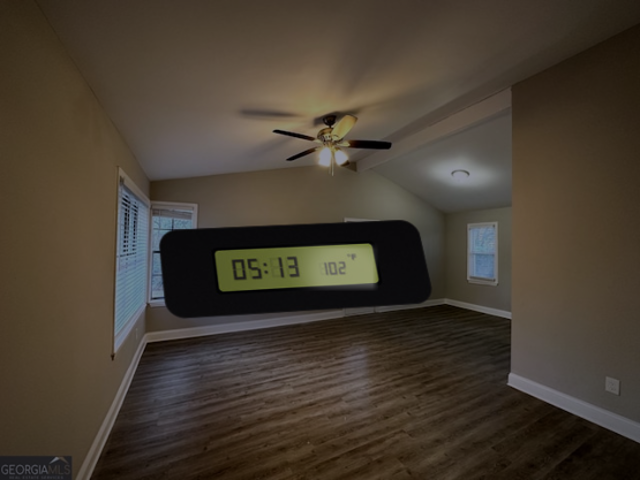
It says **5:13**
